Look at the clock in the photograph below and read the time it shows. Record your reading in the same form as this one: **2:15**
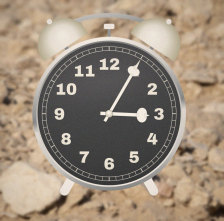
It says **3:05**
